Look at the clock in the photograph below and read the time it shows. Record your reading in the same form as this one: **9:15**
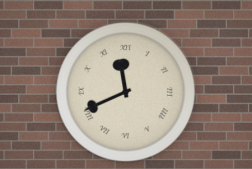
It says **11:41**
